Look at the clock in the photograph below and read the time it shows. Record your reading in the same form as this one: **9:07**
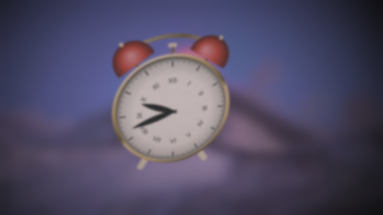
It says **9:42**
